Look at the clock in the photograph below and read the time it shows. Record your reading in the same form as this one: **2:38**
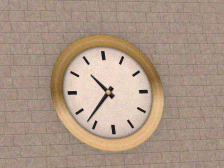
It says **10:37**
